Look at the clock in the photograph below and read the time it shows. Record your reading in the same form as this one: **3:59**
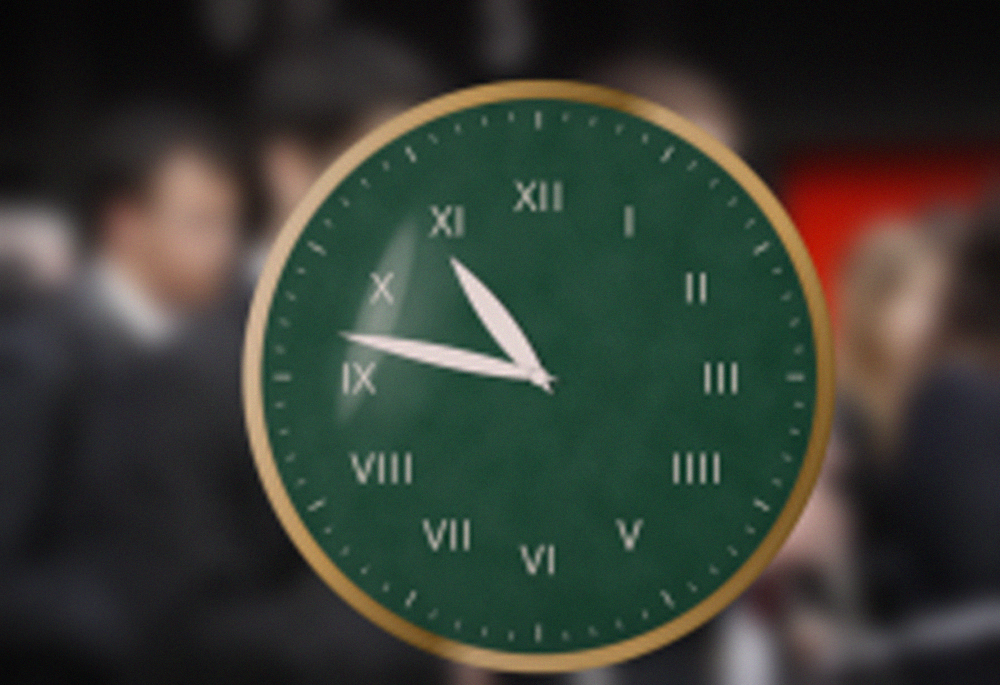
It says **10:47**
